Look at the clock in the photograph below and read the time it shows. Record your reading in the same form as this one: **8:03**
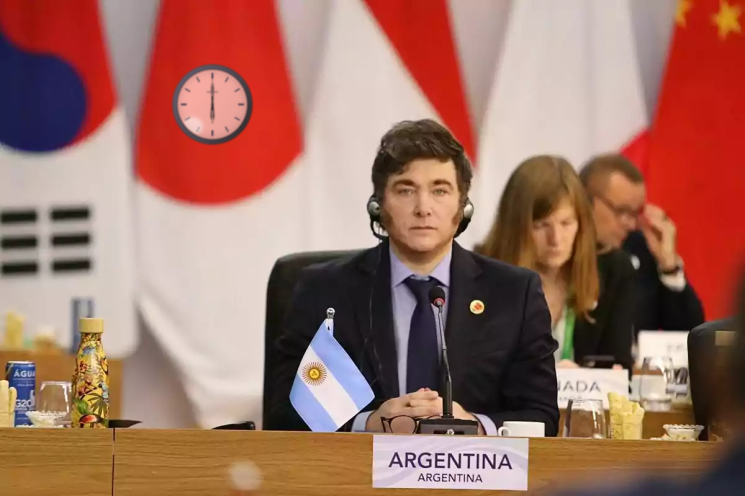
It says **6:00**
